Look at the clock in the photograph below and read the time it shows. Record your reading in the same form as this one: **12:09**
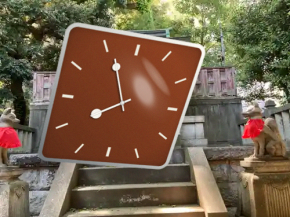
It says **7:56**
